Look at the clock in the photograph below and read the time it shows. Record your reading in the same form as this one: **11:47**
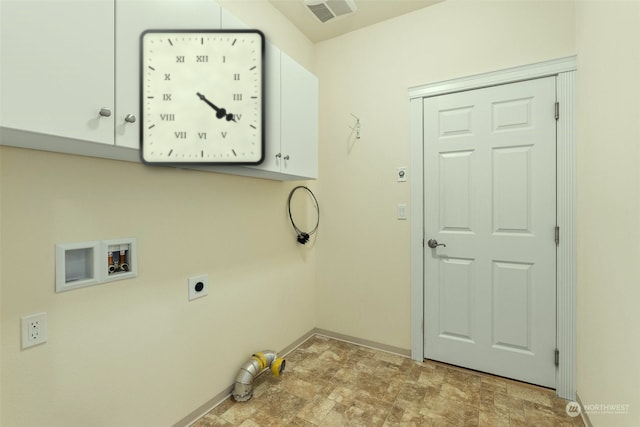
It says **4:21**
